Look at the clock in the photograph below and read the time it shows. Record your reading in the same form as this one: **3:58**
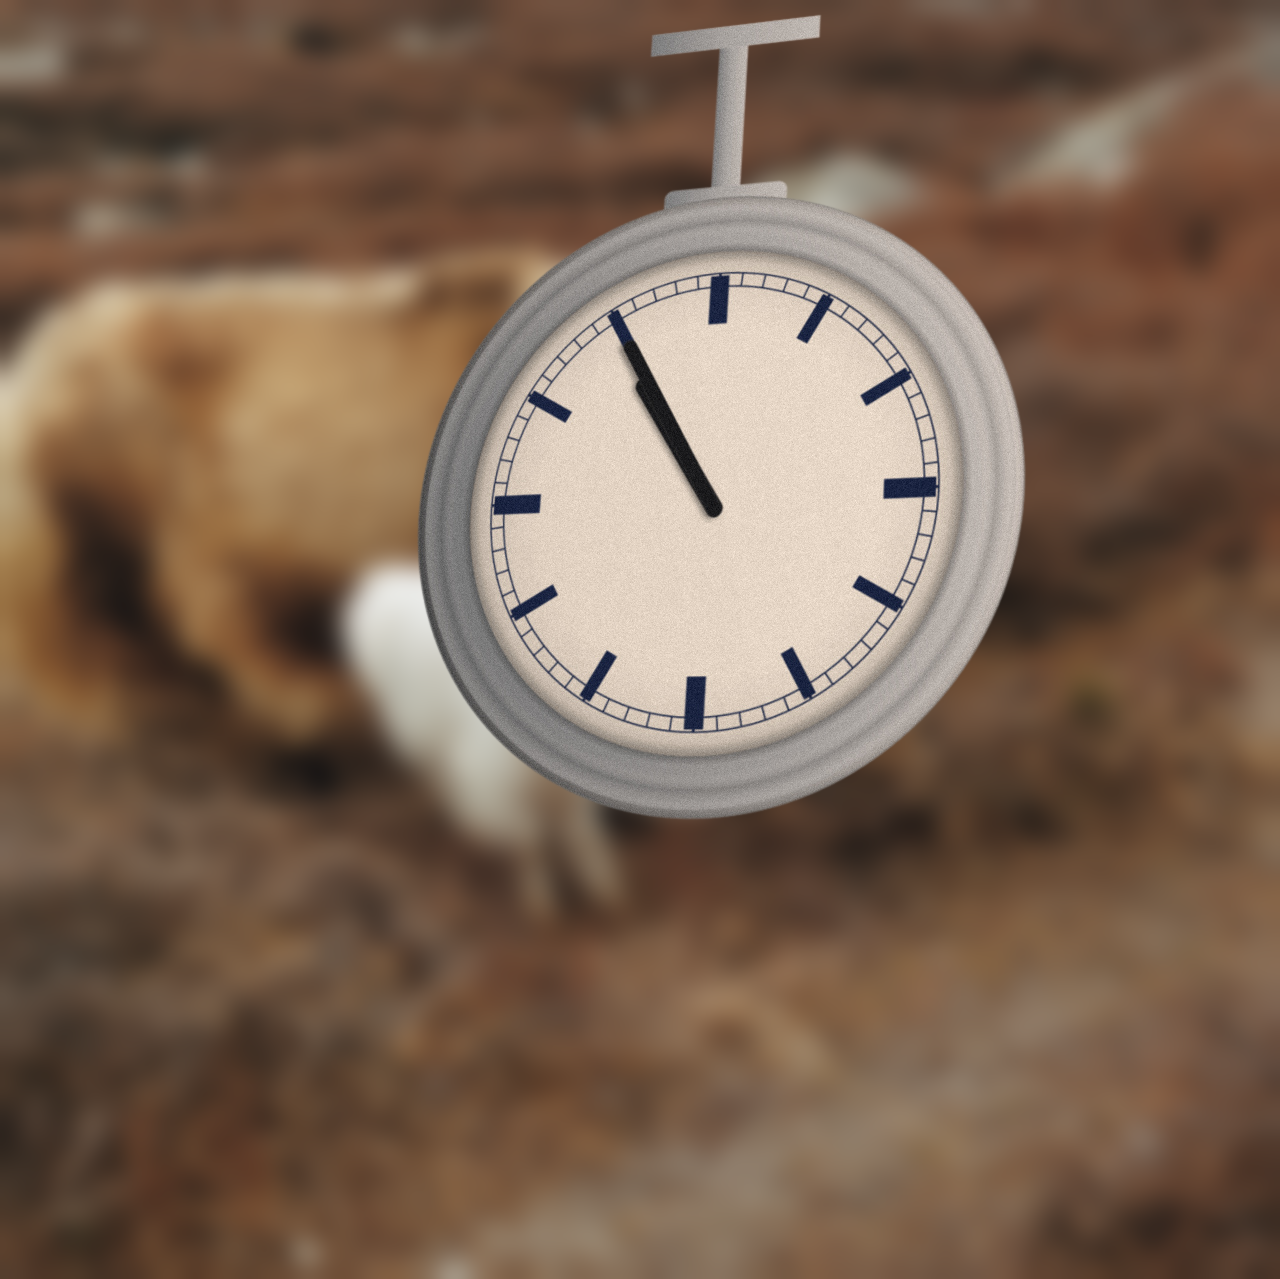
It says **10:55**
